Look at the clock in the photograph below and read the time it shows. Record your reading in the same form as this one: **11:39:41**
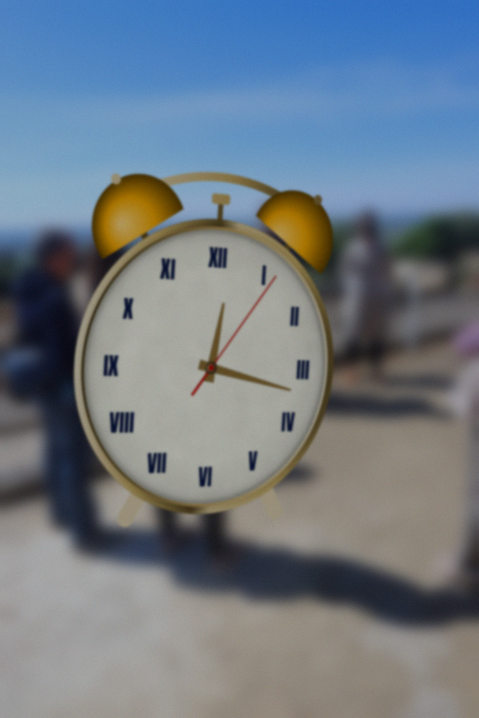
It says **12:17:06**
